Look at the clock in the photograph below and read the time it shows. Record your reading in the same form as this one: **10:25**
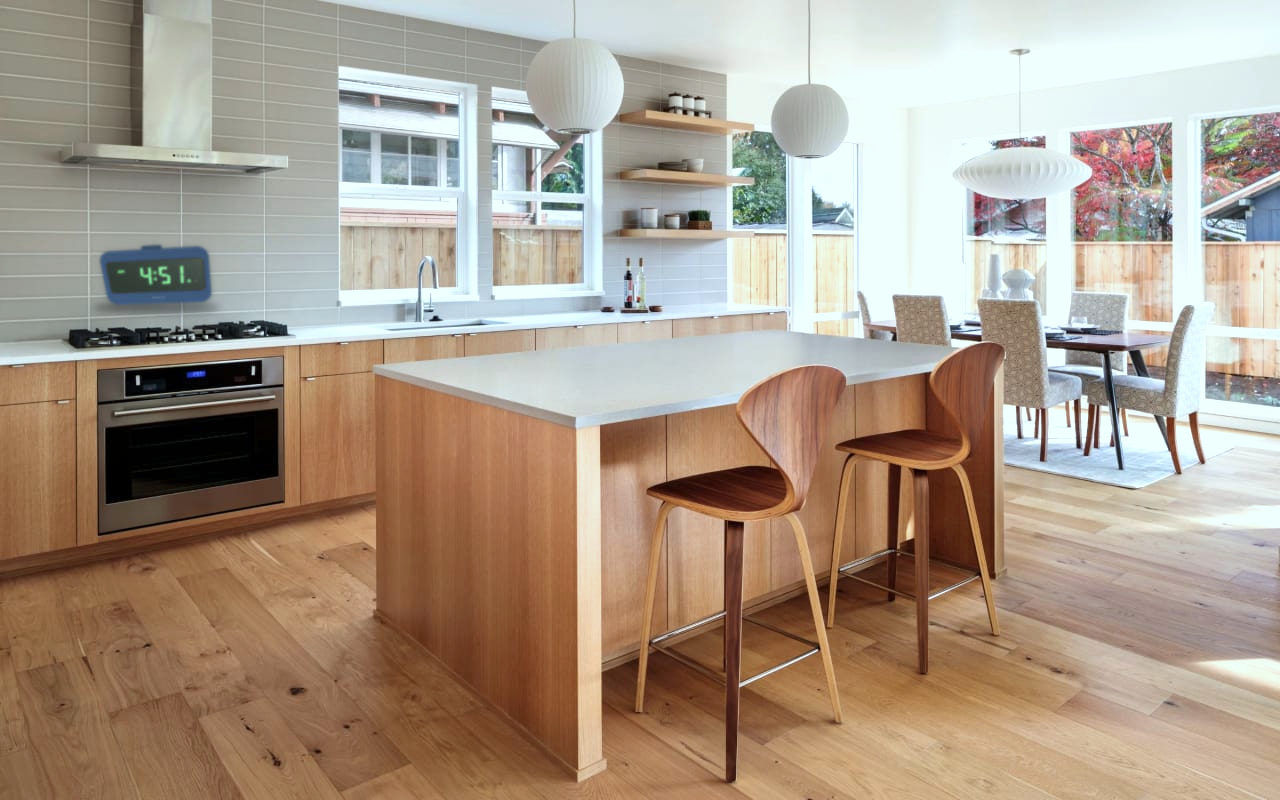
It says **4:51**
